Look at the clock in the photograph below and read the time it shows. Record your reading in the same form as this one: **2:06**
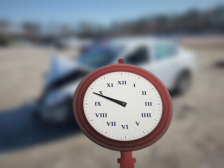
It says **9:49**
